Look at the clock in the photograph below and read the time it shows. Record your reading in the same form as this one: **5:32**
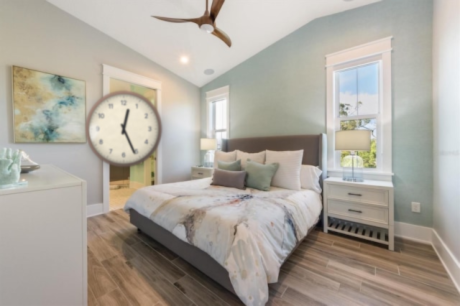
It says **12:26**
